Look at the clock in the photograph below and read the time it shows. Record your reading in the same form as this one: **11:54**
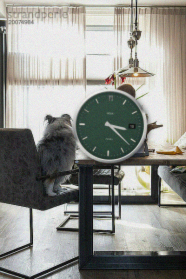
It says **3:22**
